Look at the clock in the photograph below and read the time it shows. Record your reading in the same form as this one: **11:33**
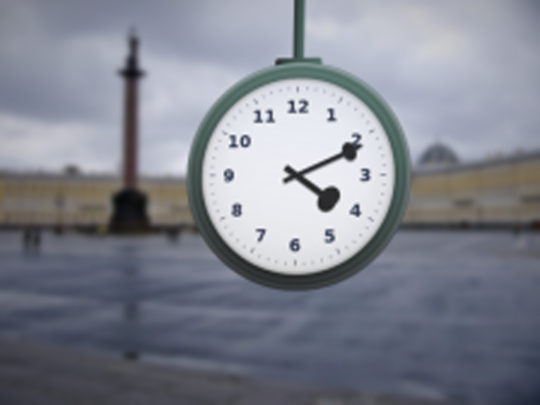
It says **4:11**
